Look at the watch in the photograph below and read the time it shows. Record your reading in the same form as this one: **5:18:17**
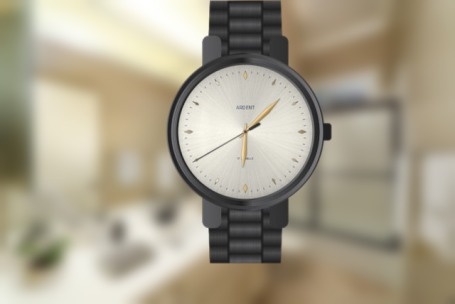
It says **6:07:40**
